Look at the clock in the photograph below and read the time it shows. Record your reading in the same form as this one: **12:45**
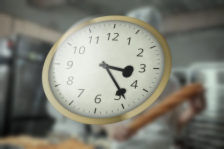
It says **3:24**
